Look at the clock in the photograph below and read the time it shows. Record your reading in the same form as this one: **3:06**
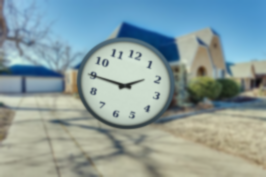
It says **1:45**
